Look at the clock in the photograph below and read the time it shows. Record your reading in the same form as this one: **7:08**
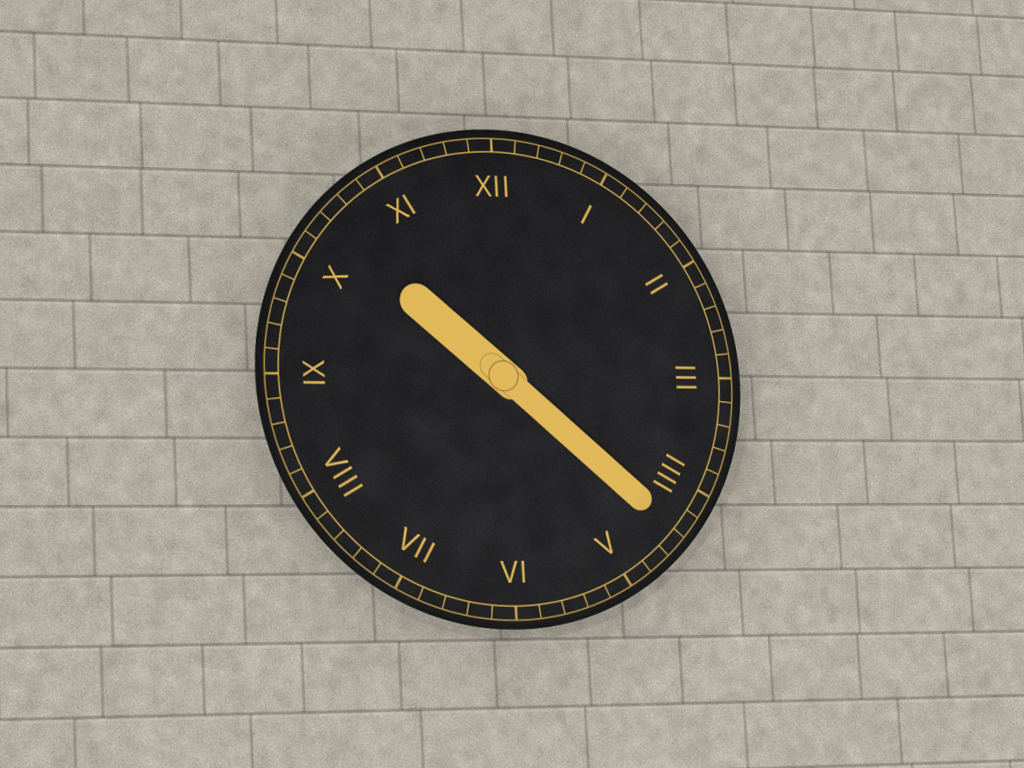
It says **10:22**
